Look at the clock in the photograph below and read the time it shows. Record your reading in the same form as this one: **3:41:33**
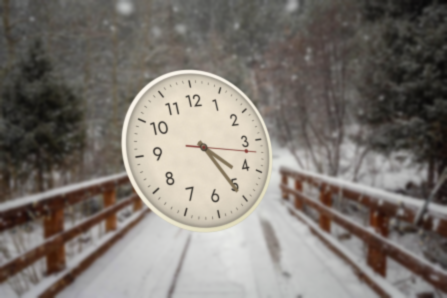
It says **4:25:17**
